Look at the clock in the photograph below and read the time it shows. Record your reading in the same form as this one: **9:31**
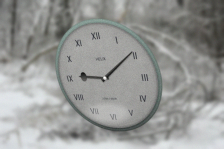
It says **9:09**
